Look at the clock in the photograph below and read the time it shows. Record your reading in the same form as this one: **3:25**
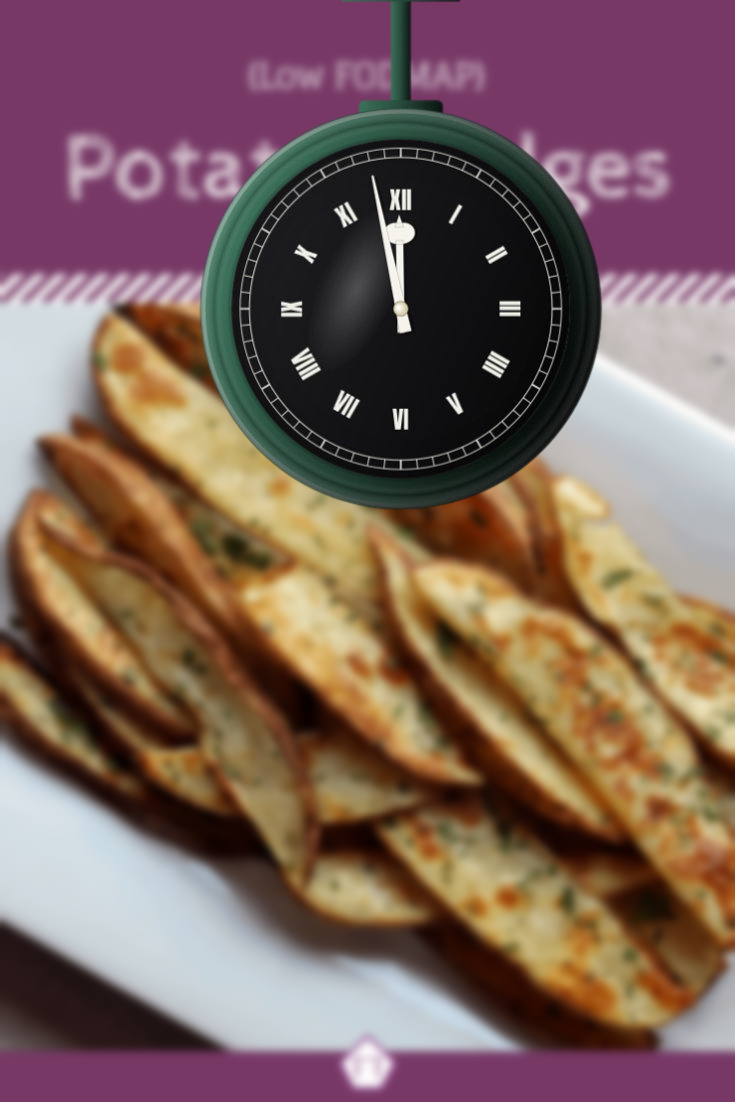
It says **11:58**
